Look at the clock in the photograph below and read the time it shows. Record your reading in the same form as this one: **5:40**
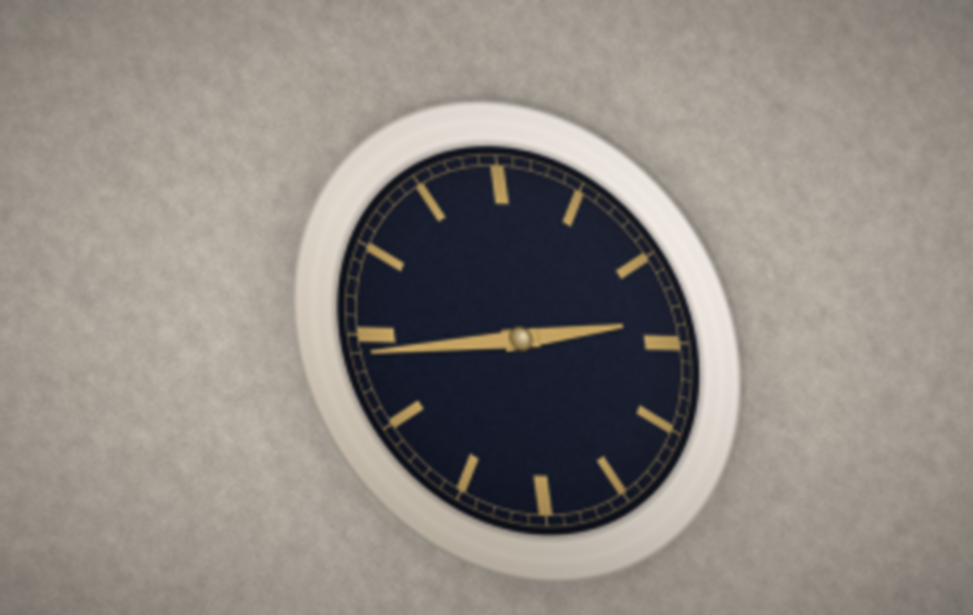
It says **2:44**
